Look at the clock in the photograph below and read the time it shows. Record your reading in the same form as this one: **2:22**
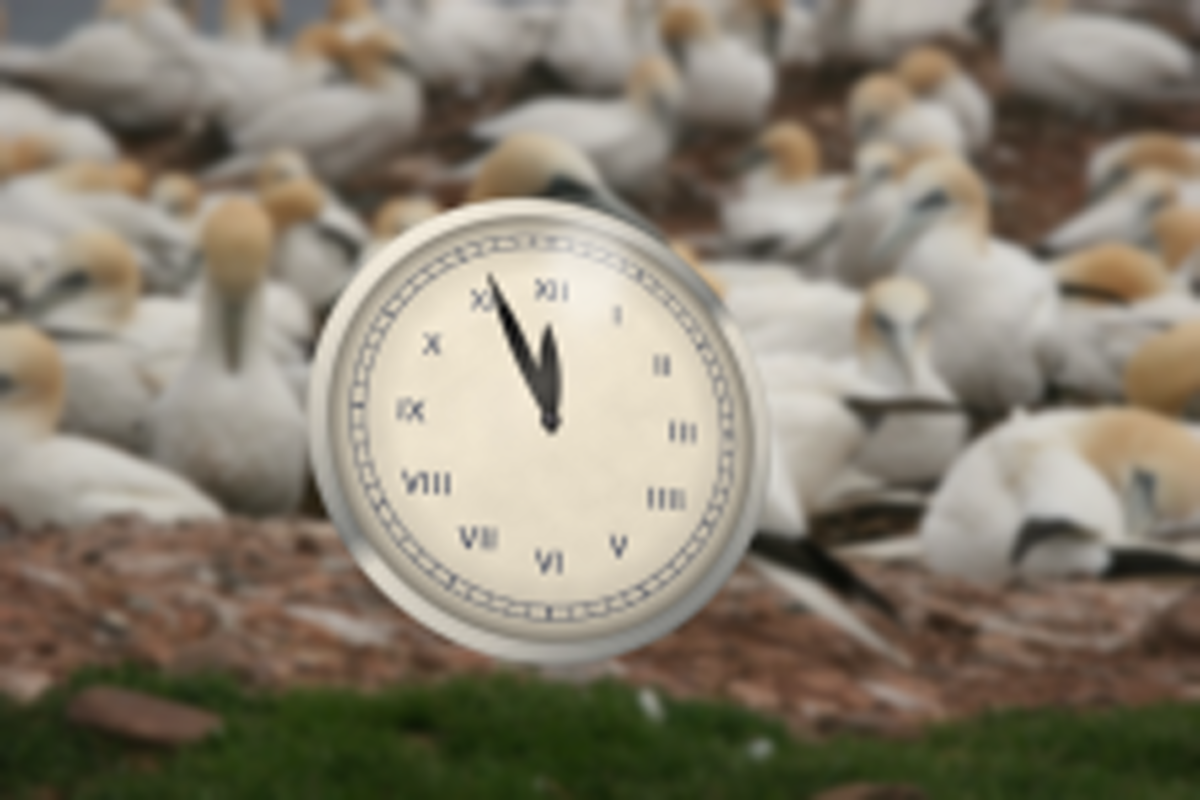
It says **11:56**
